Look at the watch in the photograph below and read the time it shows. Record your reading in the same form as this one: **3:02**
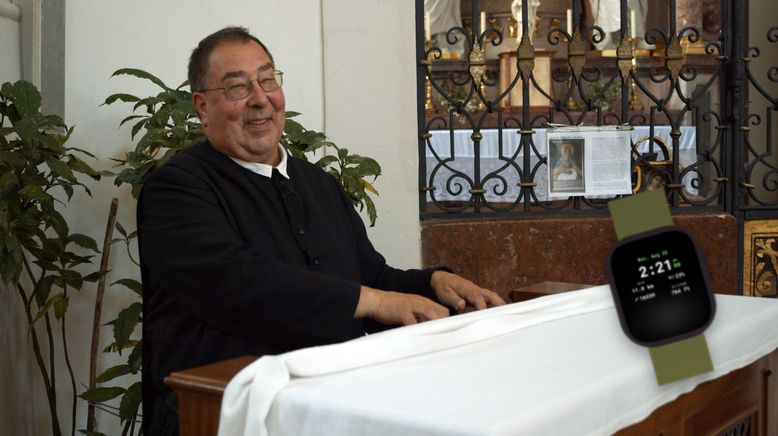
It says **2:21**
